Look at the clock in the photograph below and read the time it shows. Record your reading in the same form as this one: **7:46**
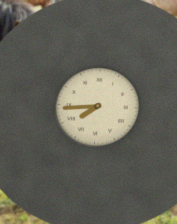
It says **7:44**
